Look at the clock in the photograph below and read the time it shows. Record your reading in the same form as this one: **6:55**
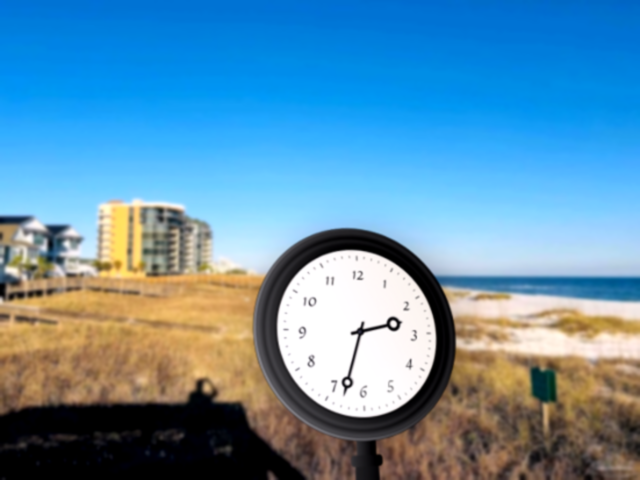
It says **2:33**
